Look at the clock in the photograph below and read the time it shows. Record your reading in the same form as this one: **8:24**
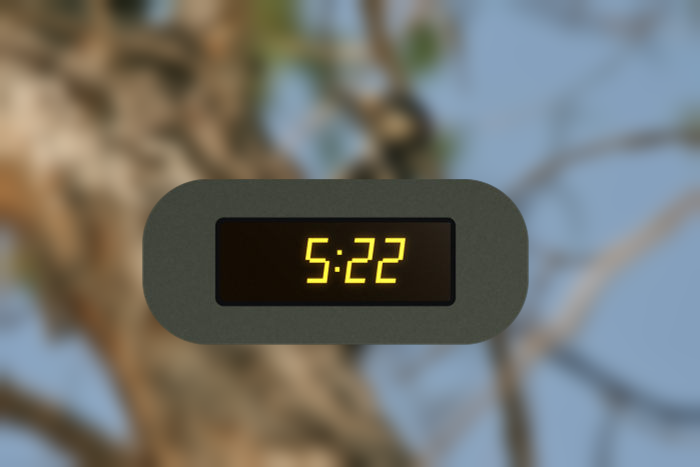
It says **5:22**
